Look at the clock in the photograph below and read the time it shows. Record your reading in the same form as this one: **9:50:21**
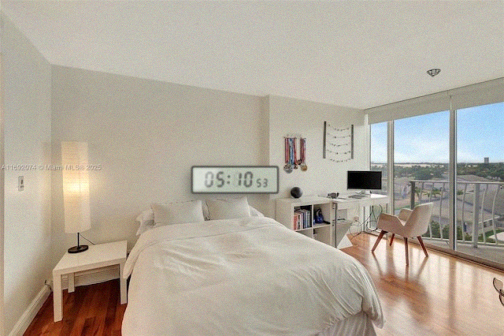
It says **5:10:53**
